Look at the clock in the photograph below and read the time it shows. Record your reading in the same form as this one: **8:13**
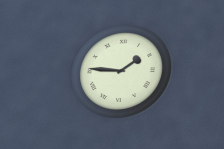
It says **1:46**
